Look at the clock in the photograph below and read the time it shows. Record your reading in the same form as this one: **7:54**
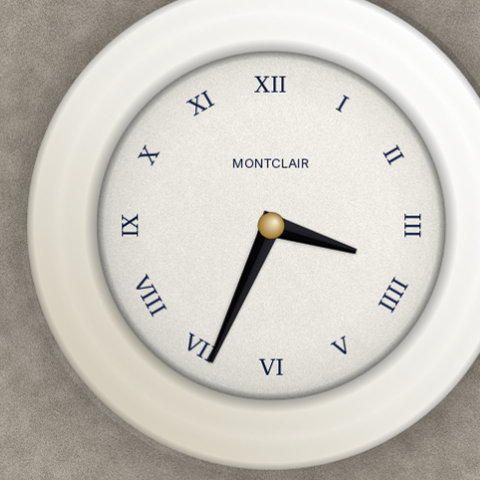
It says **3:34**
